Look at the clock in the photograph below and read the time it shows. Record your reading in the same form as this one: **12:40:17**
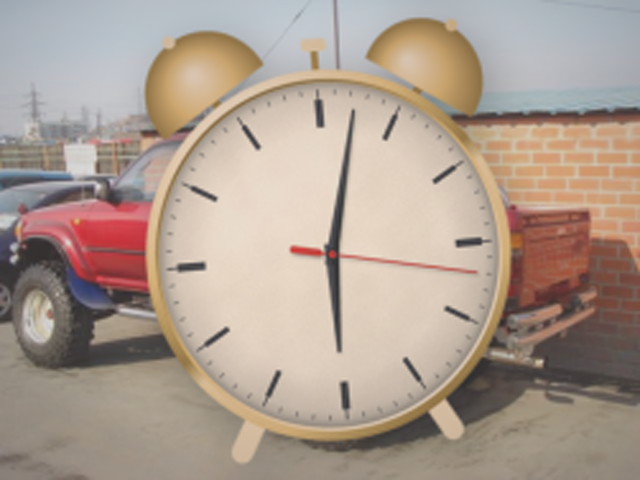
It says **6:02:17**
